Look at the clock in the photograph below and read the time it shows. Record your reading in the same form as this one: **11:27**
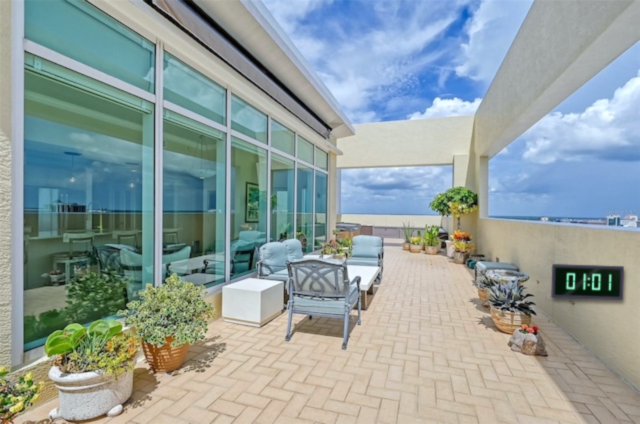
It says **1:01**
